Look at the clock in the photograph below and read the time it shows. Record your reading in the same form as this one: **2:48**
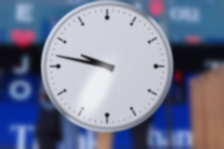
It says **9:47**
